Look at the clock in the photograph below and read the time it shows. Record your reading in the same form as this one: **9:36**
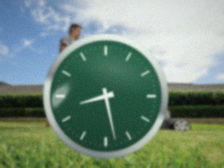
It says **8:28**
